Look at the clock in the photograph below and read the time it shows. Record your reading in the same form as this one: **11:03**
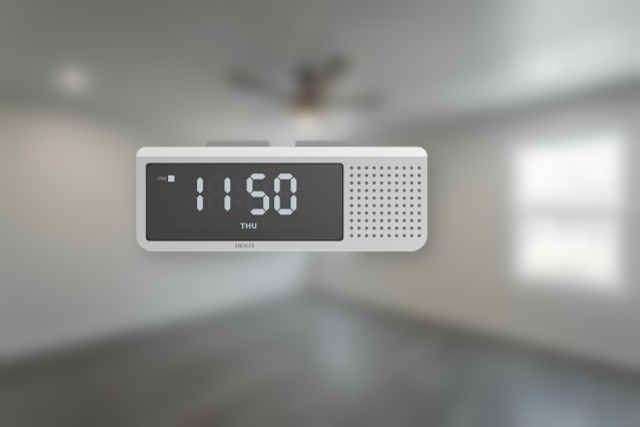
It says **11:50**
